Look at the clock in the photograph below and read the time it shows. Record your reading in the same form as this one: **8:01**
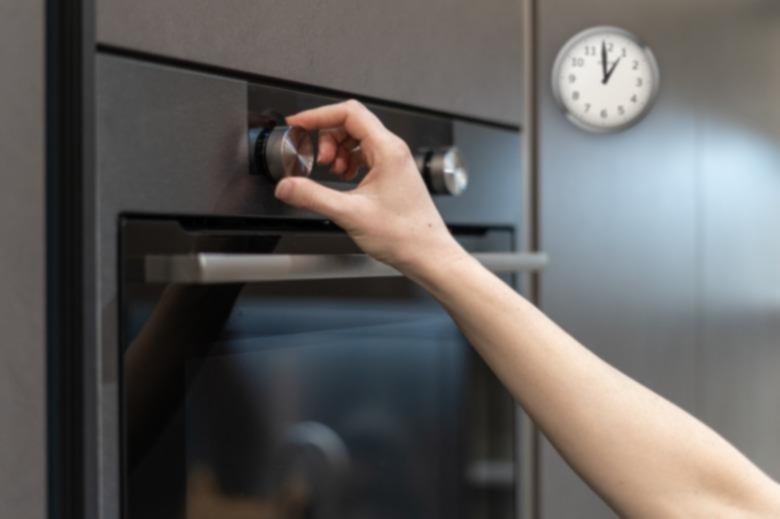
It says **12:59**
